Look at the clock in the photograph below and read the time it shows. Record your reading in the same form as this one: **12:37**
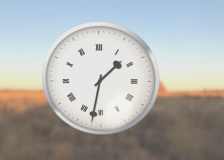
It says **1:32**
